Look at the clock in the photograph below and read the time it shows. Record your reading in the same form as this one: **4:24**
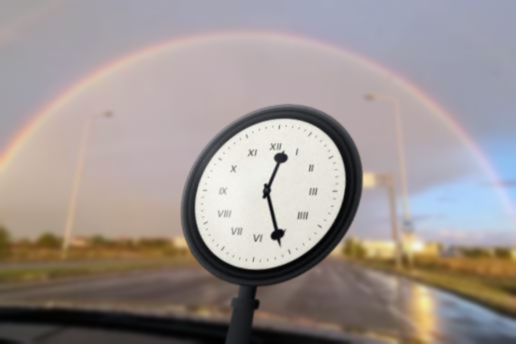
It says **12:26**
